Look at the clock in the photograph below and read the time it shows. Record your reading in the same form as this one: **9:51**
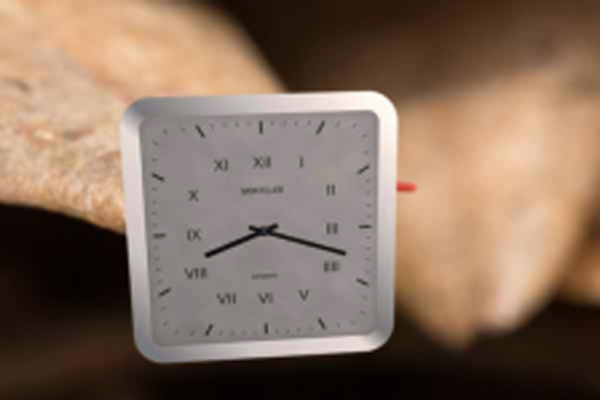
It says **8:18**
